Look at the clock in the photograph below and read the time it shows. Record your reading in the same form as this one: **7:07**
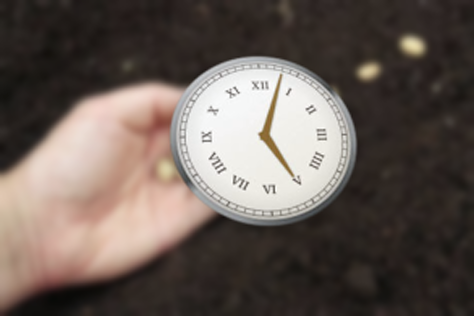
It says **5:03**
